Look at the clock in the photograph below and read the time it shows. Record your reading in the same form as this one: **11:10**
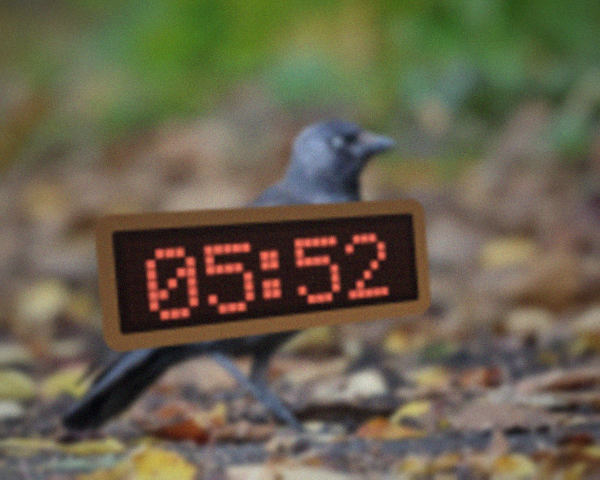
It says **5:52**
